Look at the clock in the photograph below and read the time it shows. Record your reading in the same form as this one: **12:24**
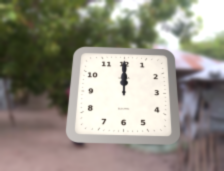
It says **12:00**
